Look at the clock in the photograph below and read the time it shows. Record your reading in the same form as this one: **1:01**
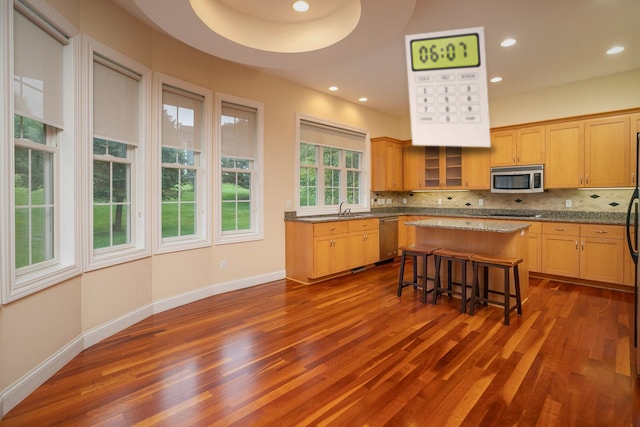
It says **6:07**
